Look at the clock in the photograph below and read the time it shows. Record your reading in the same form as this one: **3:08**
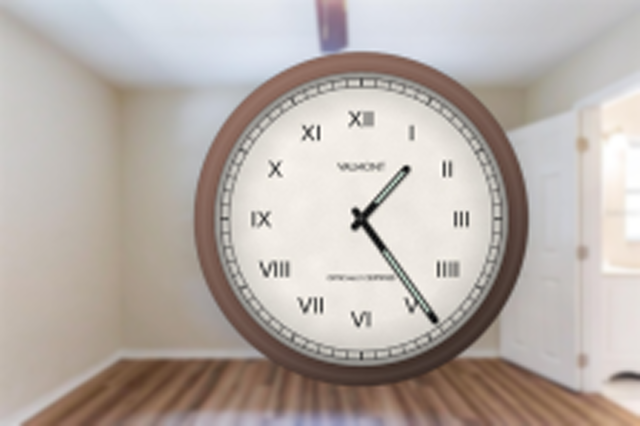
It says **1:24**
